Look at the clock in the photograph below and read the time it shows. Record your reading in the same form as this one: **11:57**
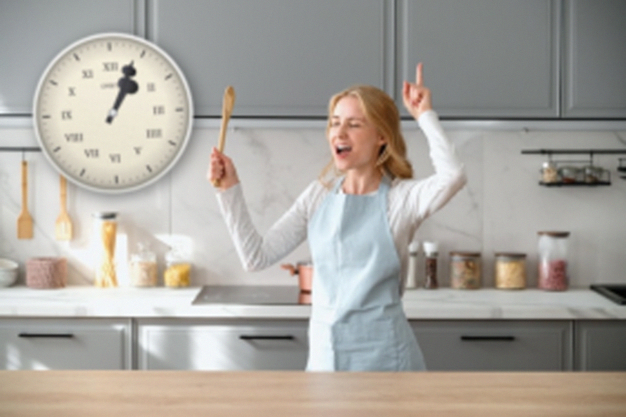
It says **1:04**
